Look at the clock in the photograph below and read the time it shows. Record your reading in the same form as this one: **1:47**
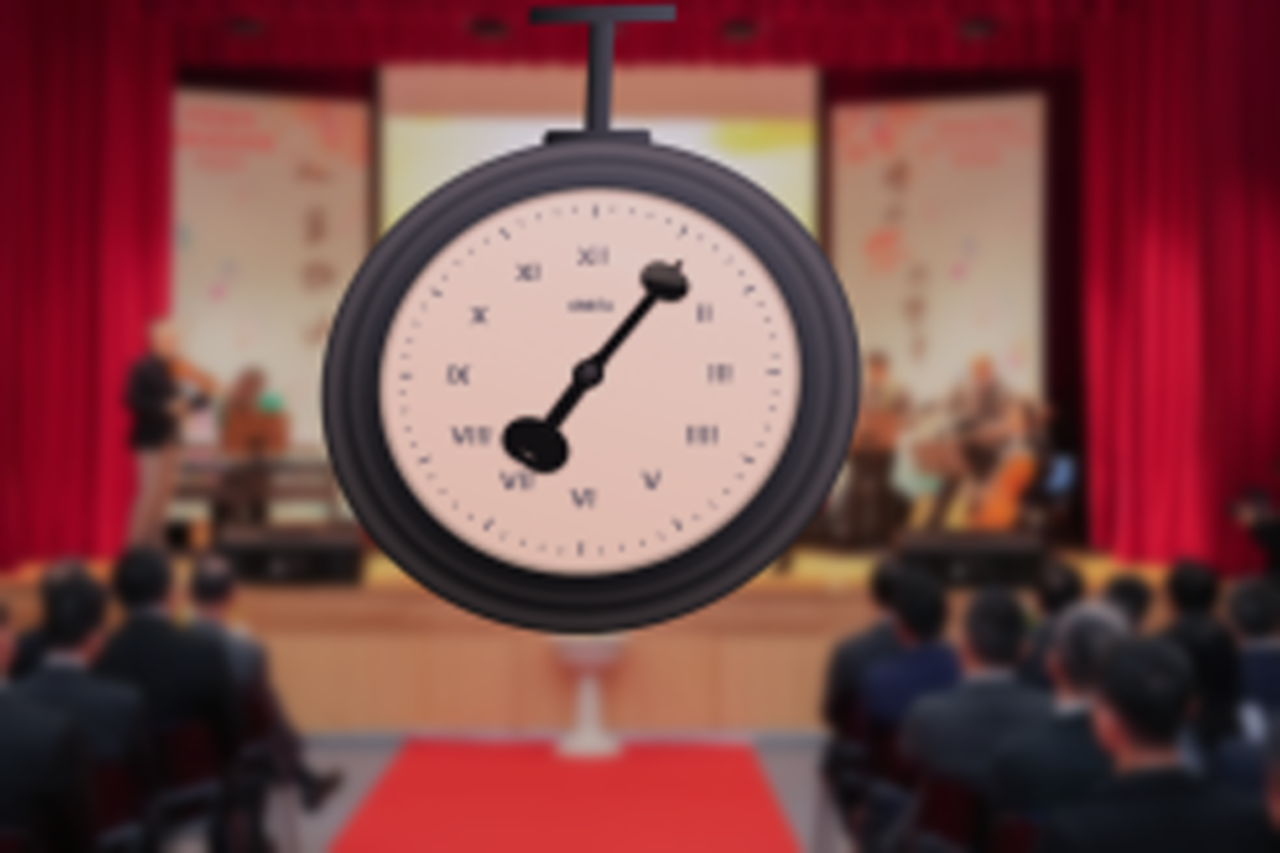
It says **7:06**
